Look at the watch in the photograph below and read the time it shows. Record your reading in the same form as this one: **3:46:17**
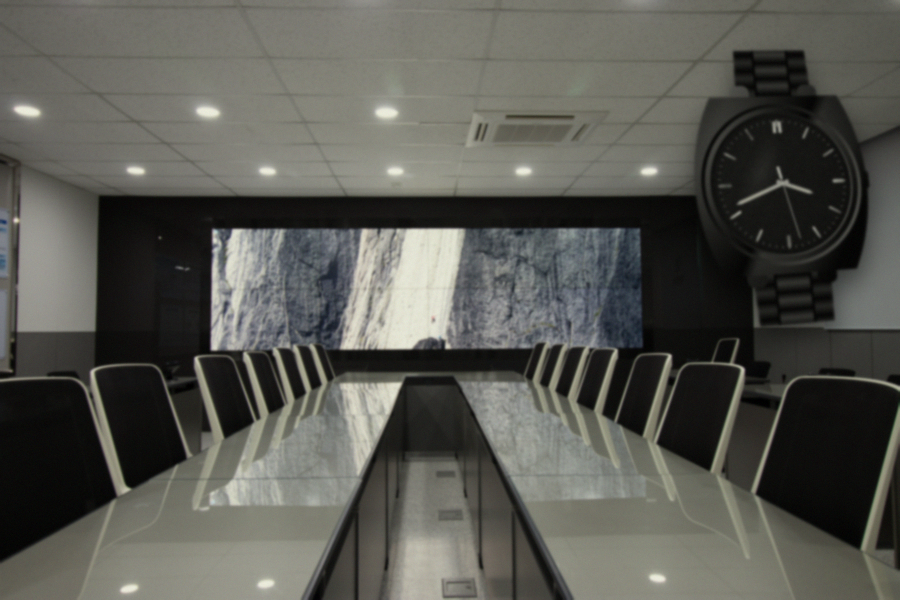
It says **3:41:28**
